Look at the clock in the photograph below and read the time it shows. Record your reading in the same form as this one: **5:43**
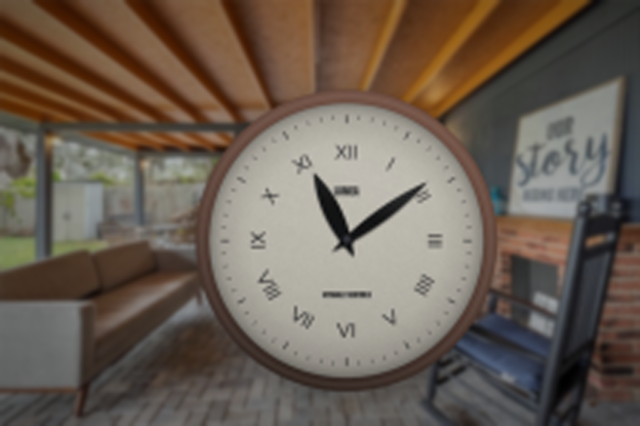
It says **11:09**
